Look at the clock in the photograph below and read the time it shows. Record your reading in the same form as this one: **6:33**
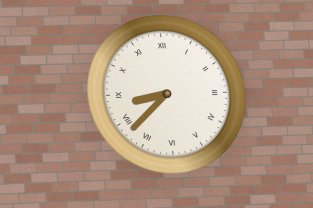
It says **8:38**
